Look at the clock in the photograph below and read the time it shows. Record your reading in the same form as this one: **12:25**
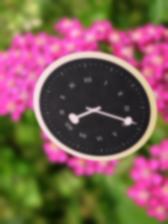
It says **8:19**
